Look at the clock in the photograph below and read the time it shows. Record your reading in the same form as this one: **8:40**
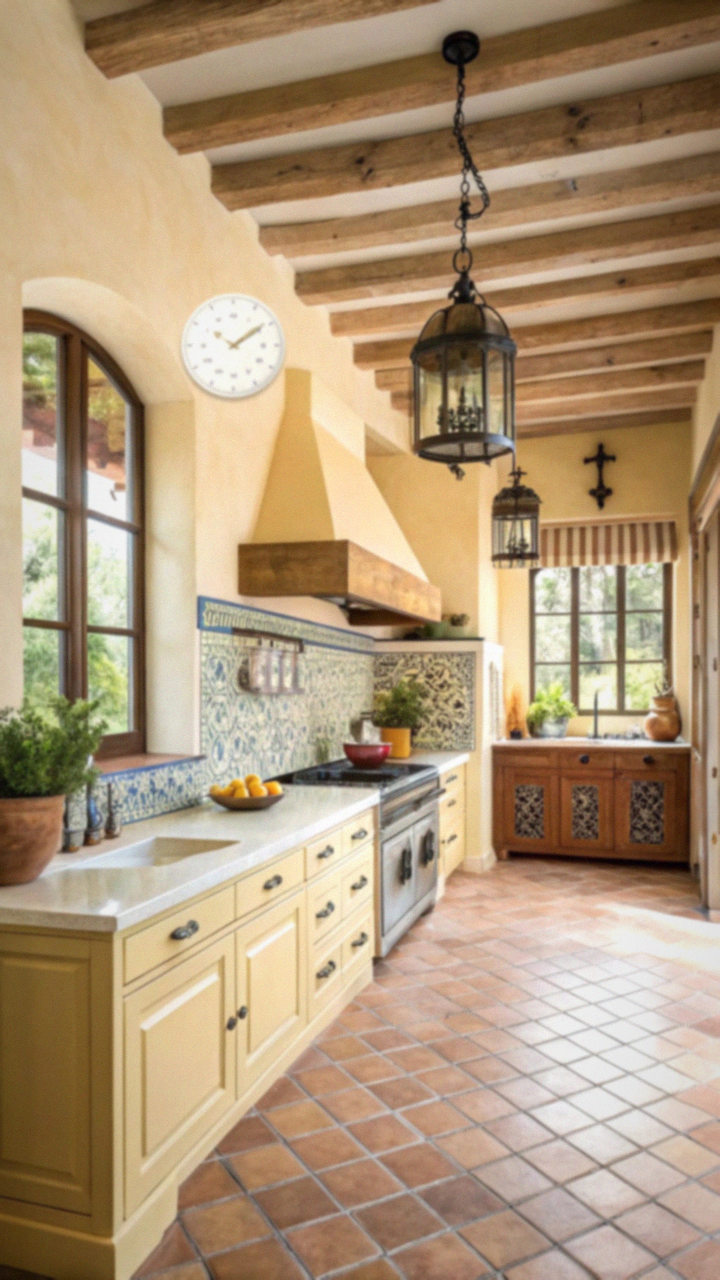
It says **10:09**
